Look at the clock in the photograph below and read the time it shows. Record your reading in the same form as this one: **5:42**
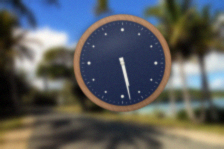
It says **5:28**
